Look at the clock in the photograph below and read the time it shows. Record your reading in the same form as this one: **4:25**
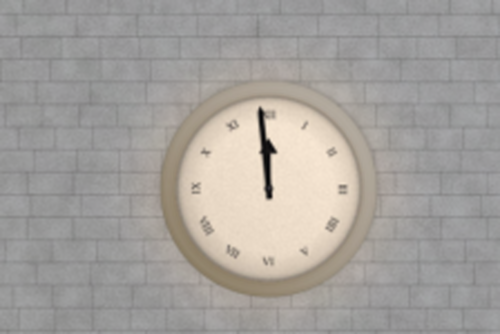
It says **11:59**
